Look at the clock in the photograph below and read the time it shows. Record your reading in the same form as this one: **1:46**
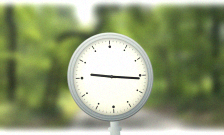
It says **9:16**
